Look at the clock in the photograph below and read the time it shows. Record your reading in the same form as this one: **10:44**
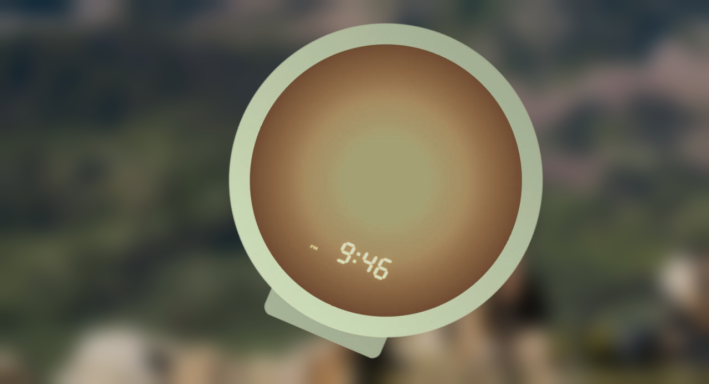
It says **9:46**
